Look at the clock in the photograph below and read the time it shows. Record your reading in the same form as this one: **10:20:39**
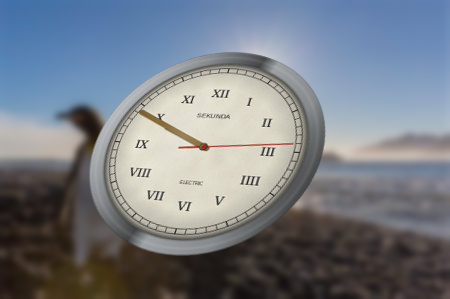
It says **9:49:14**
